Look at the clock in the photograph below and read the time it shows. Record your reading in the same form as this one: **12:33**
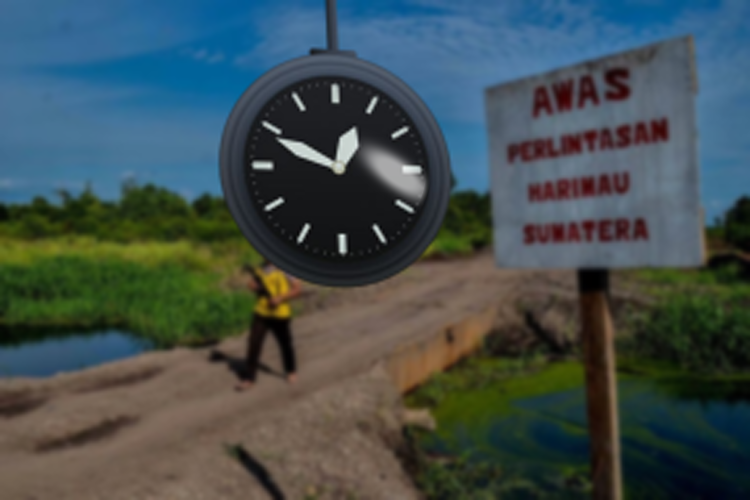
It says **12:49**
